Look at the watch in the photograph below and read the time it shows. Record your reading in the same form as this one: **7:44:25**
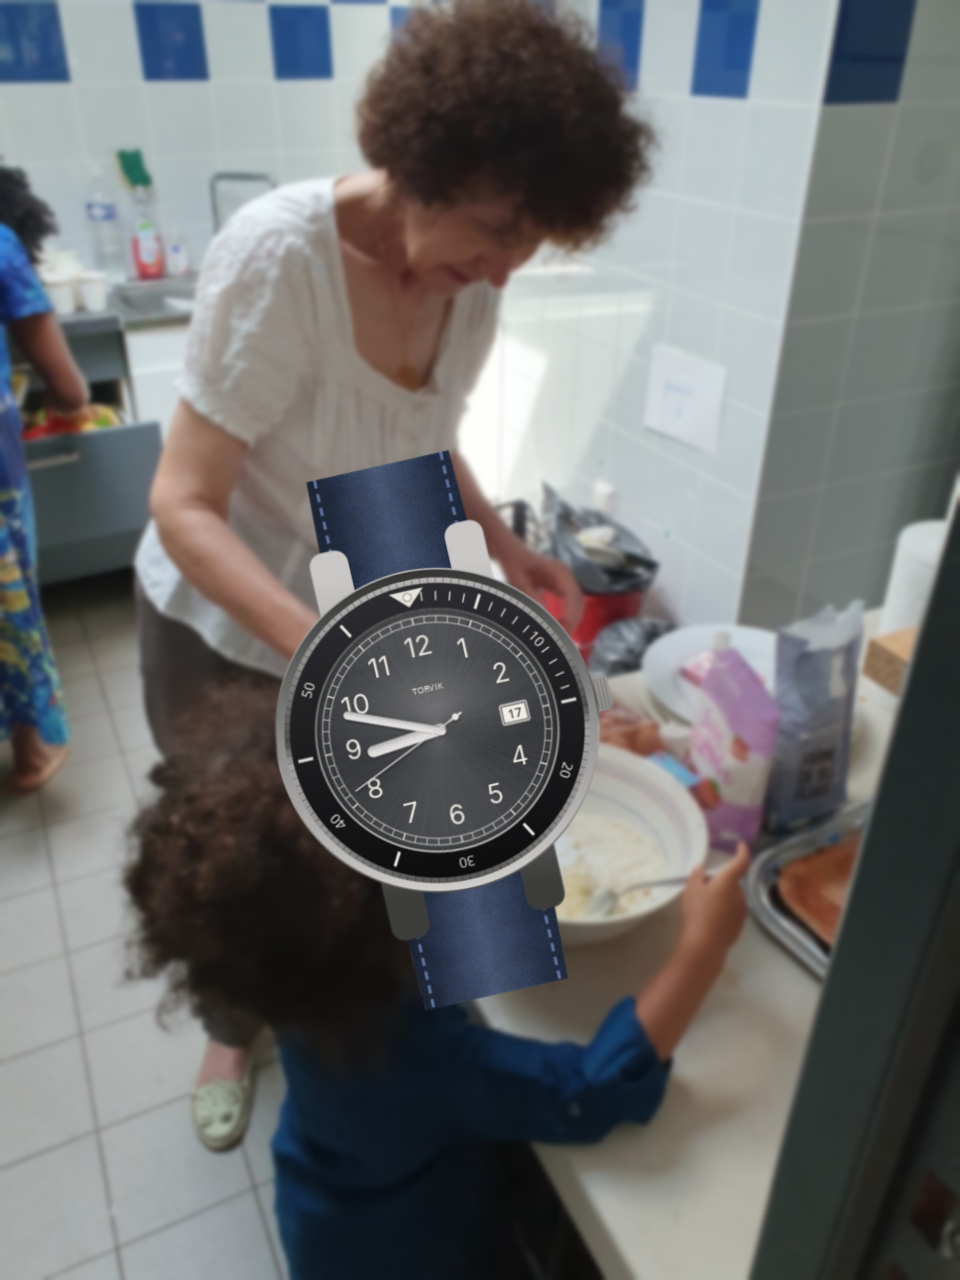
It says **8:48:41**
